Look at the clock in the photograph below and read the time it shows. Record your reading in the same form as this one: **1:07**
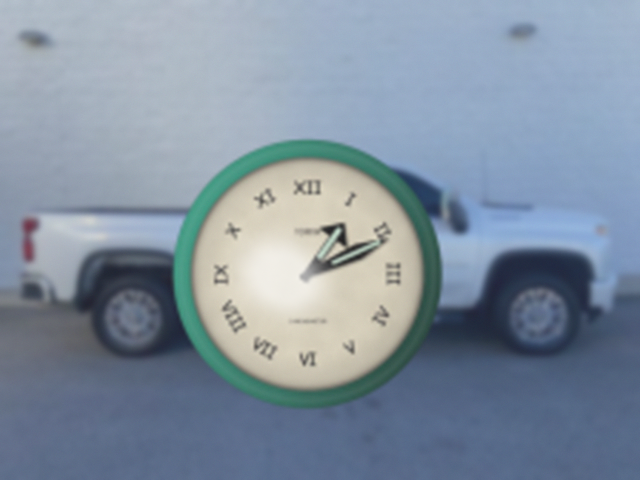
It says **1:11**
